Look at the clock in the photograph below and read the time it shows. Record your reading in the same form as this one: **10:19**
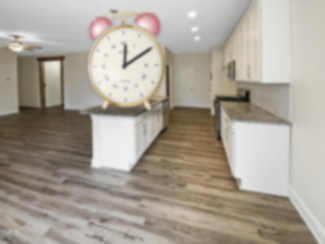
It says **12:10**
